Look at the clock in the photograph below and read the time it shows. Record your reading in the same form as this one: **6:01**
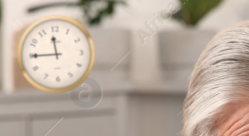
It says **11:45**
